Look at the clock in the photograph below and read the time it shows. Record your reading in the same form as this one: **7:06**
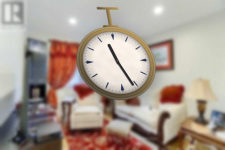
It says **11:26**
